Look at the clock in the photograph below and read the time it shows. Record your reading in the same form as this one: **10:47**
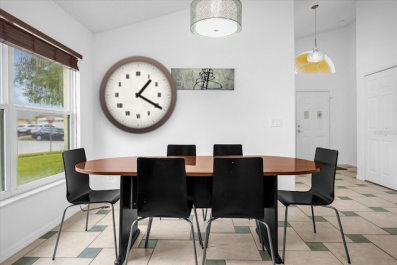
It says **1:20**
